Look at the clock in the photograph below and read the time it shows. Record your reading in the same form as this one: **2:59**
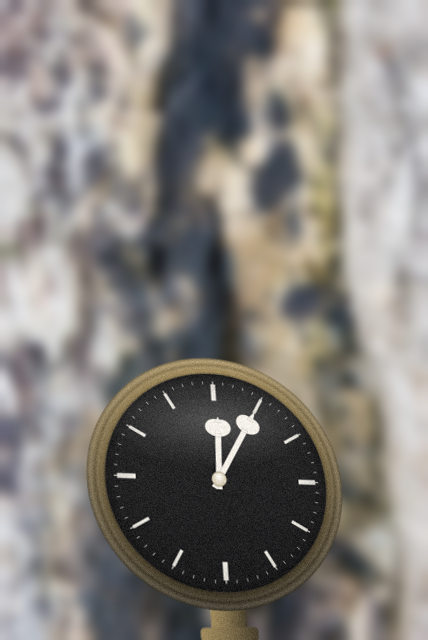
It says **12:05**
